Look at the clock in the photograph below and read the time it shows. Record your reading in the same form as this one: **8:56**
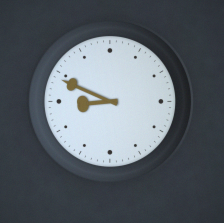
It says **8:49**
